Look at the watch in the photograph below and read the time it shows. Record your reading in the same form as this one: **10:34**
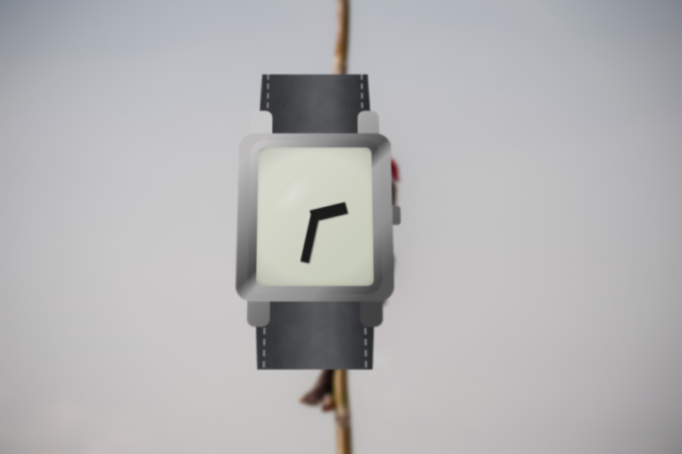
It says **2:32**
